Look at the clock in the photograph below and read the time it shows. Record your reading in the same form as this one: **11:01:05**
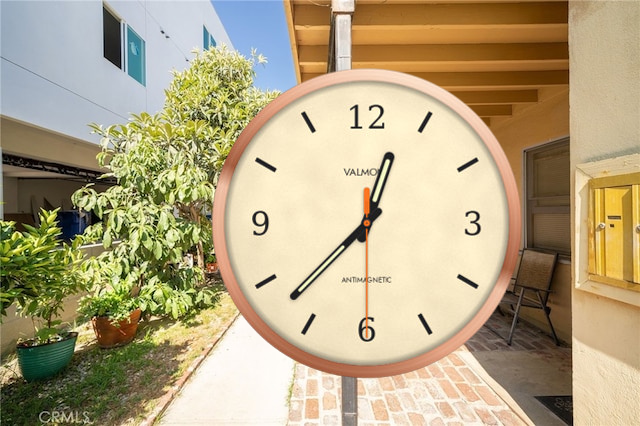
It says **12:37:30**
